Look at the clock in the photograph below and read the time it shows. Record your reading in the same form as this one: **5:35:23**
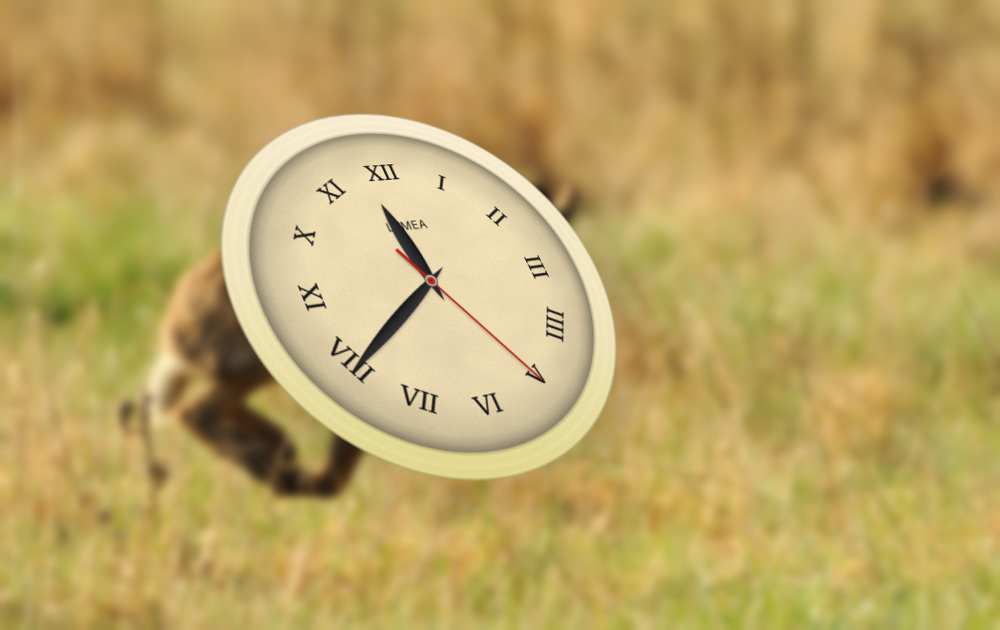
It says **11:39:25**
